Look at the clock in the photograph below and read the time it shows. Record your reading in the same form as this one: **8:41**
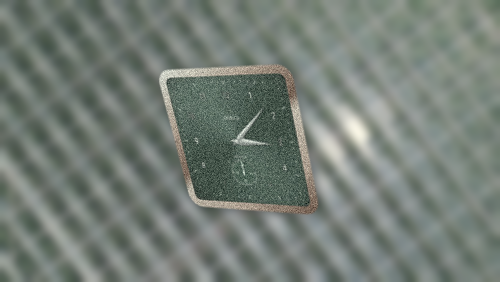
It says **3:08**
